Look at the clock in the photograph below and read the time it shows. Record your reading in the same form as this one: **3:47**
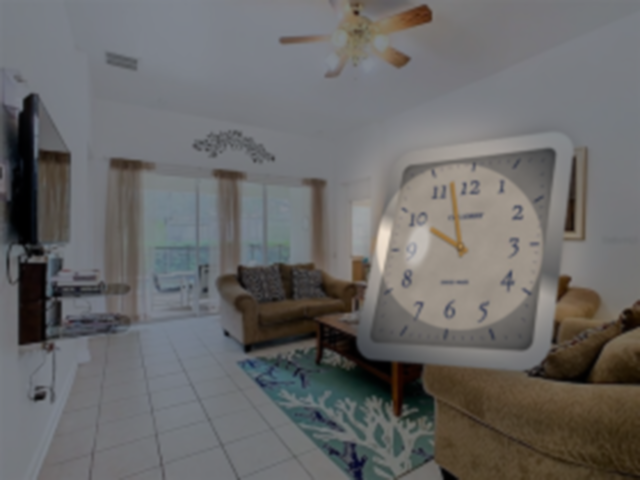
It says **9:57**
